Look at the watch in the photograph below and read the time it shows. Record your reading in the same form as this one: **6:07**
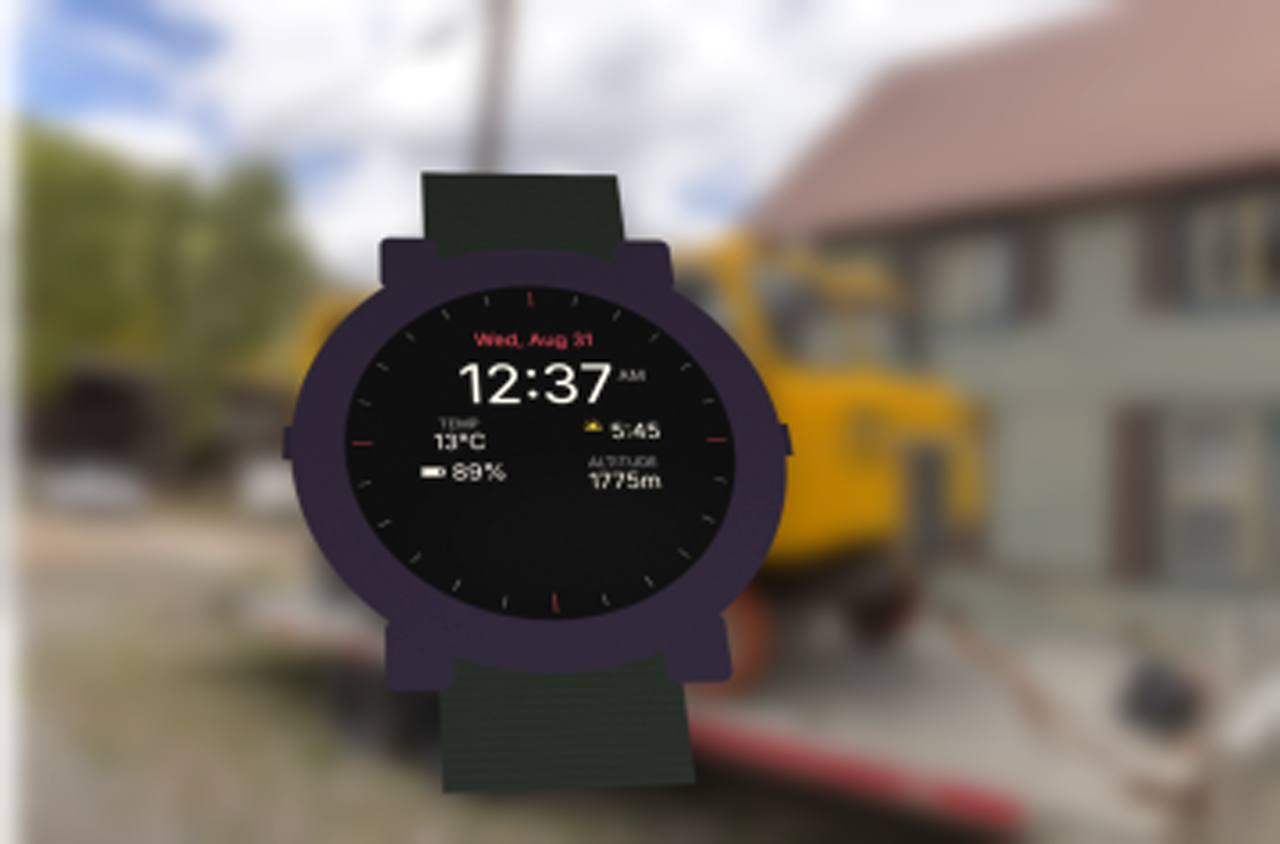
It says **12:37**
